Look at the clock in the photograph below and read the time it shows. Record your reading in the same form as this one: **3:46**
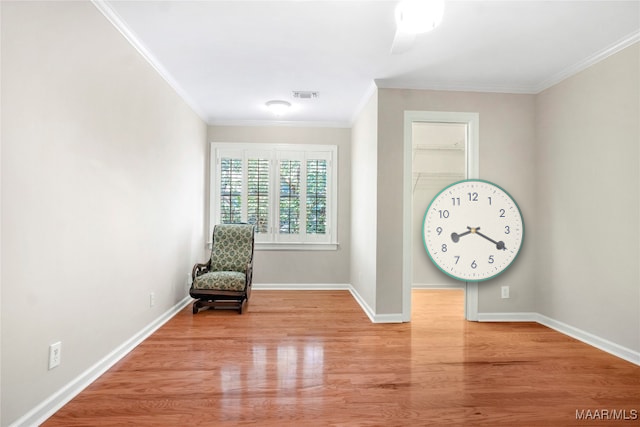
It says **8:20**
